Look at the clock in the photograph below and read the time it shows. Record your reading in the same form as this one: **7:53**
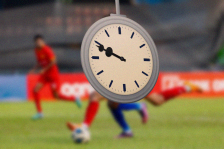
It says **9:49**
